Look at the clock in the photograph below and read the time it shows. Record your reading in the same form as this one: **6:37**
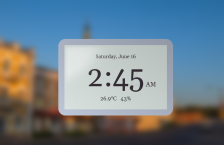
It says **2:45**
